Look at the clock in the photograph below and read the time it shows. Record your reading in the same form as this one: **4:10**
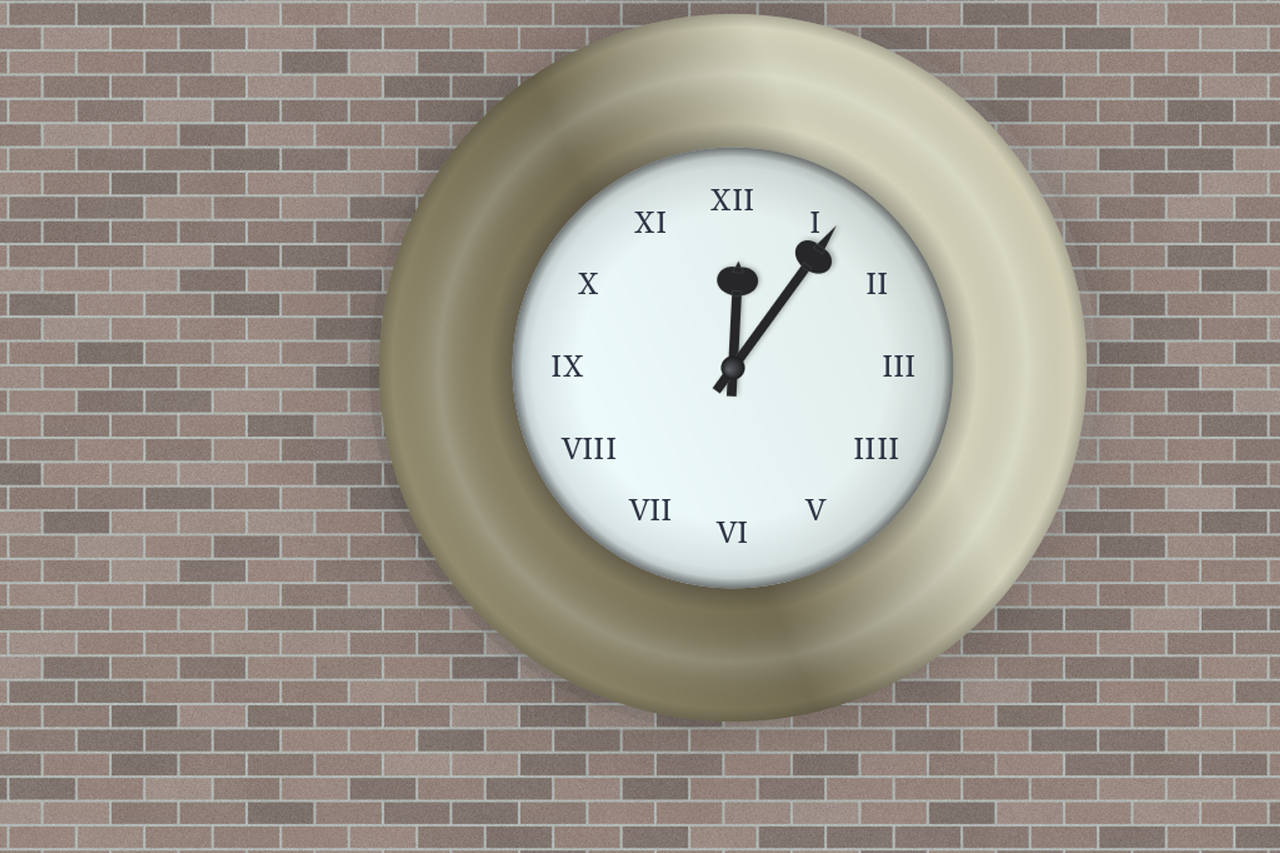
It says **12:06**
